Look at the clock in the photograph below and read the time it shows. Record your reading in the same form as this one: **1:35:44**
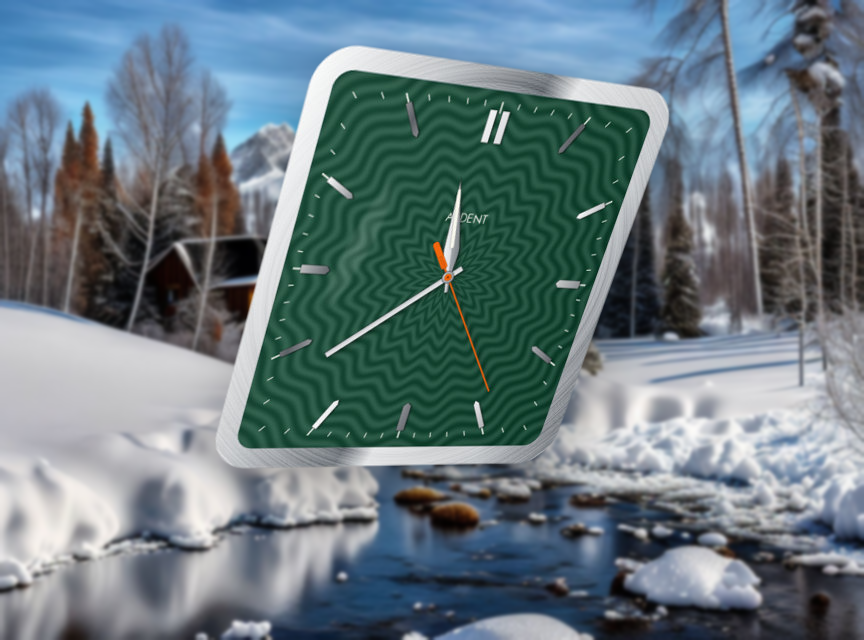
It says **11:38:24**
